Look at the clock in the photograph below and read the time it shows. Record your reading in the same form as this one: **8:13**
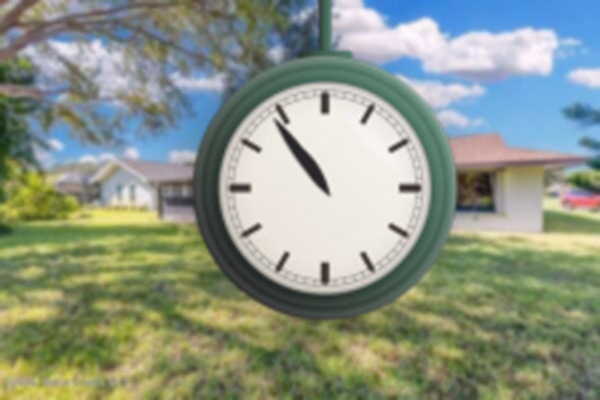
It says **10:54**
